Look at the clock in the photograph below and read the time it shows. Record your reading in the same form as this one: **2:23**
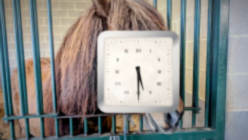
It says **5:30**
